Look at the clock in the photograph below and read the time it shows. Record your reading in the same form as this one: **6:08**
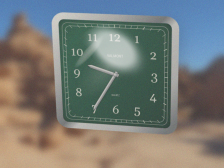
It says **9:35**
